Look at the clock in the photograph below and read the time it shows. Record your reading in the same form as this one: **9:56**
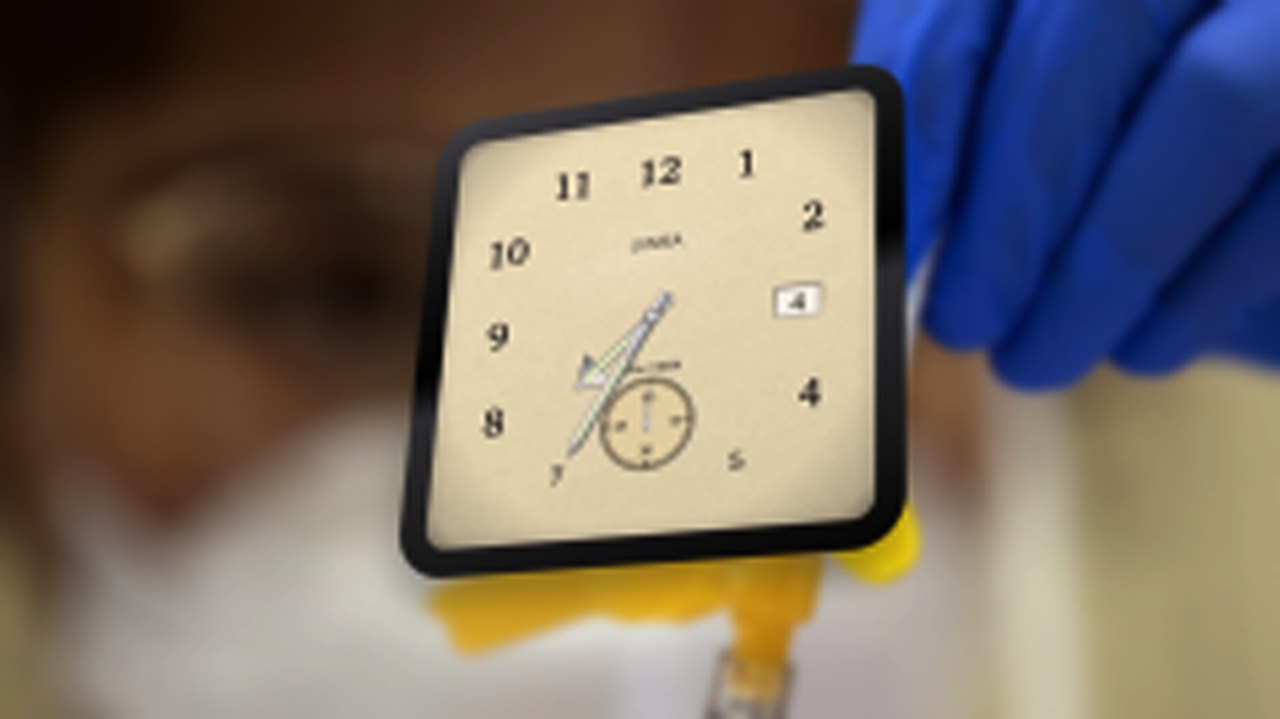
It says **7:35**
